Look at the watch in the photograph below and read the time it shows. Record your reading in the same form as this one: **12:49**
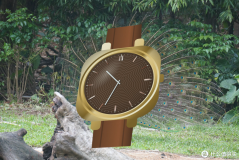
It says **10:34**
